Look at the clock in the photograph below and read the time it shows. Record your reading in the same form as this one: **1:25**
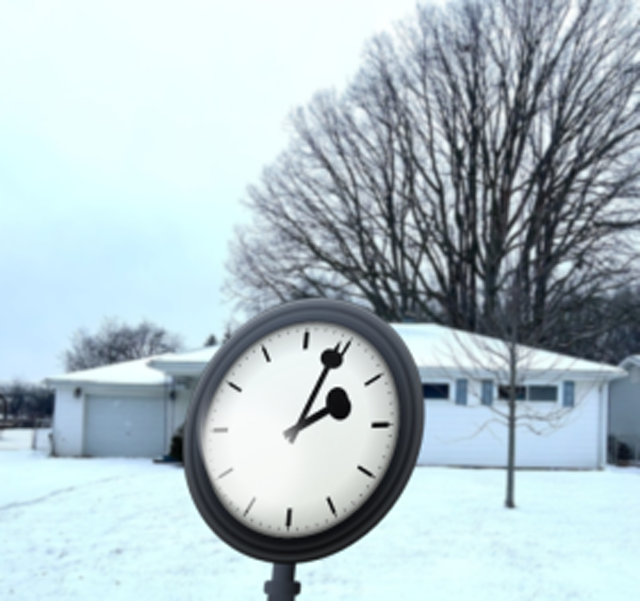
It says **2:04**
